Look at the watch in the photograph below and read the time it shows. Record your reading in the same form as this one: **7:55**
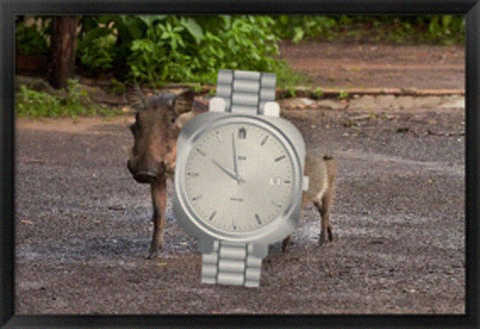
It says **9:58**
